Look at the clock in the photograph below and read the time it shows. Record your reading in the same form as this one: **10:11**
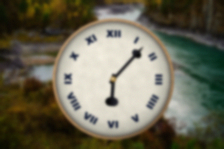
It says **6:07**
